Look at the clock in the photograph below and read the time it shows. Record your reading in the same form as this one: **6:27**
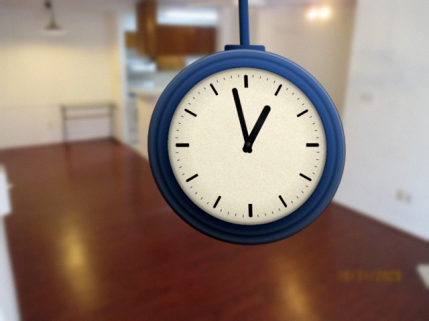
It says **12:58**
